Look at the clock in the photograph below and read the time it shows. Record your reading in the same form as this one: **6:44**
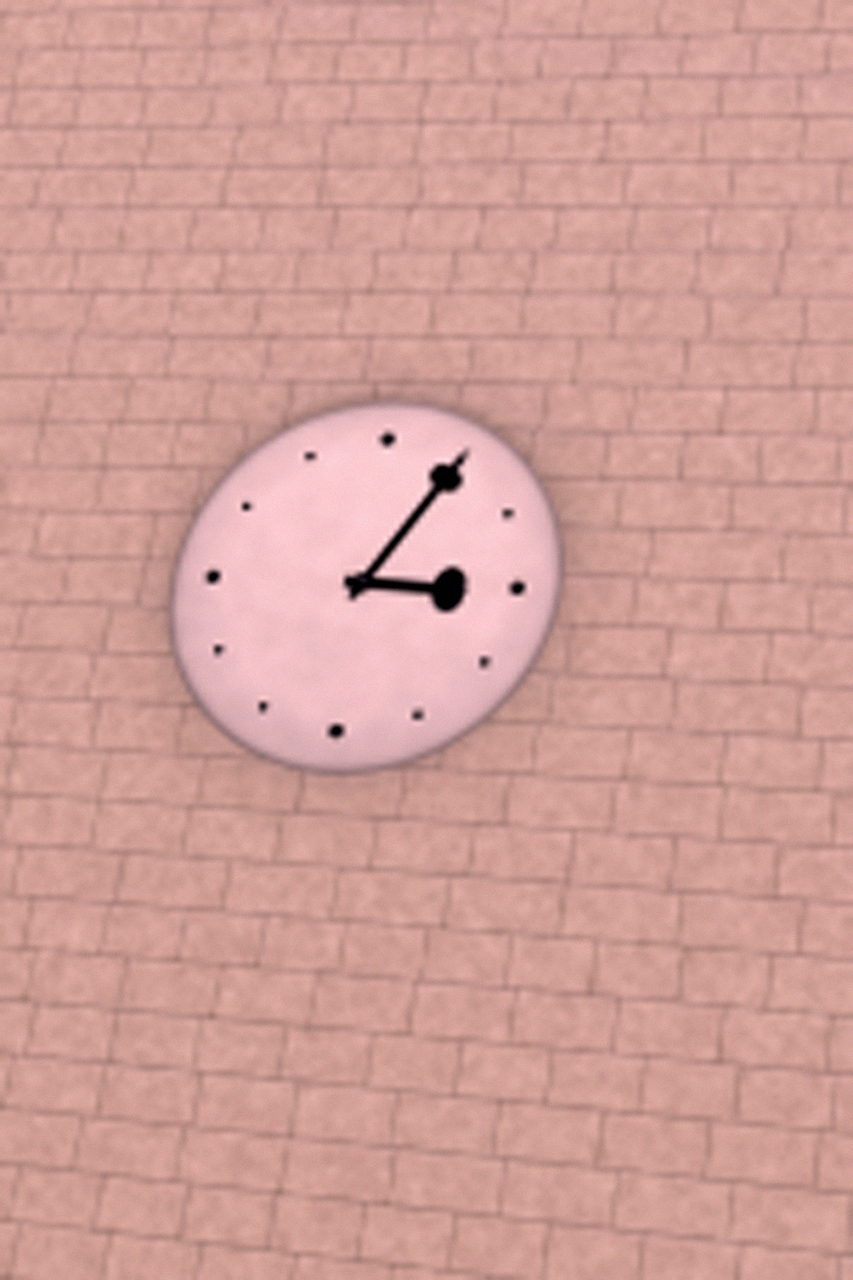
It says **3:05**
